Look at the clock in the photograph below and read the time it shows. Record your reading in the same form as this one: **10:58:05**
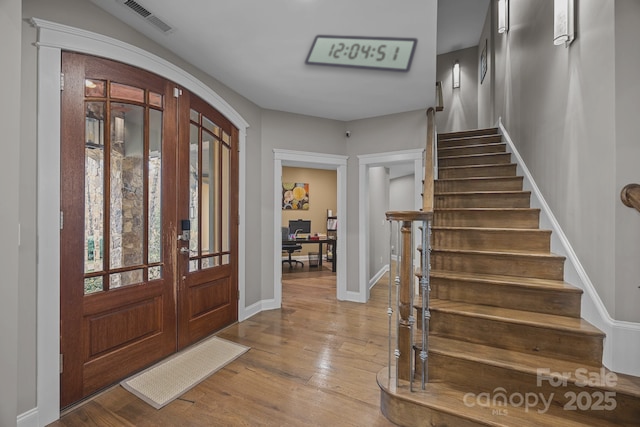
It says **12:04:51**
